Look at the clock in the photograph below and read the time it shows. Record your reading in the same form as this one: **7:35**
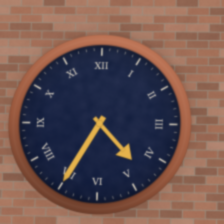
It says **4:35**
